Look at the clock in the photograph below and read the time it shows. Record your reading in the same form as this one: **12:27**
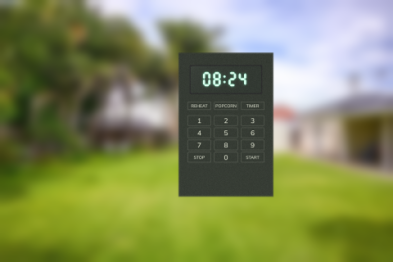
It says **8:24**
